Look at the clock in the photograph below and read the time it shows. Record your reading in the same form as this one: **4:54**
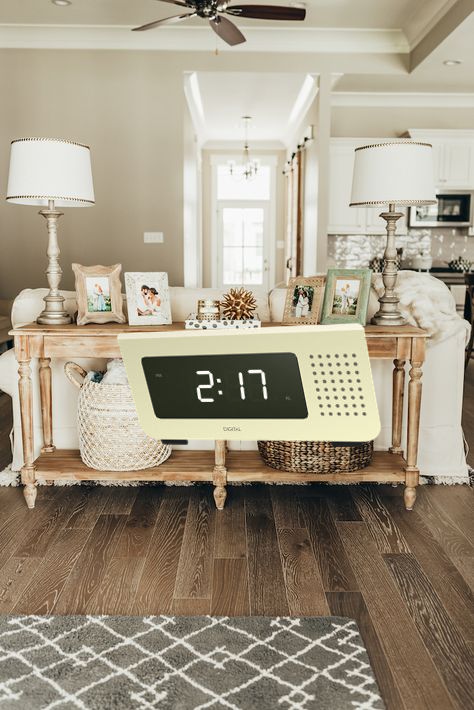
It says **2:17**
